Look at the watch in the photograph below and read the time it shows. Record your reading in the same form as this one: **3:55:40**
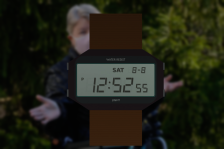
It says **12:52:55**
